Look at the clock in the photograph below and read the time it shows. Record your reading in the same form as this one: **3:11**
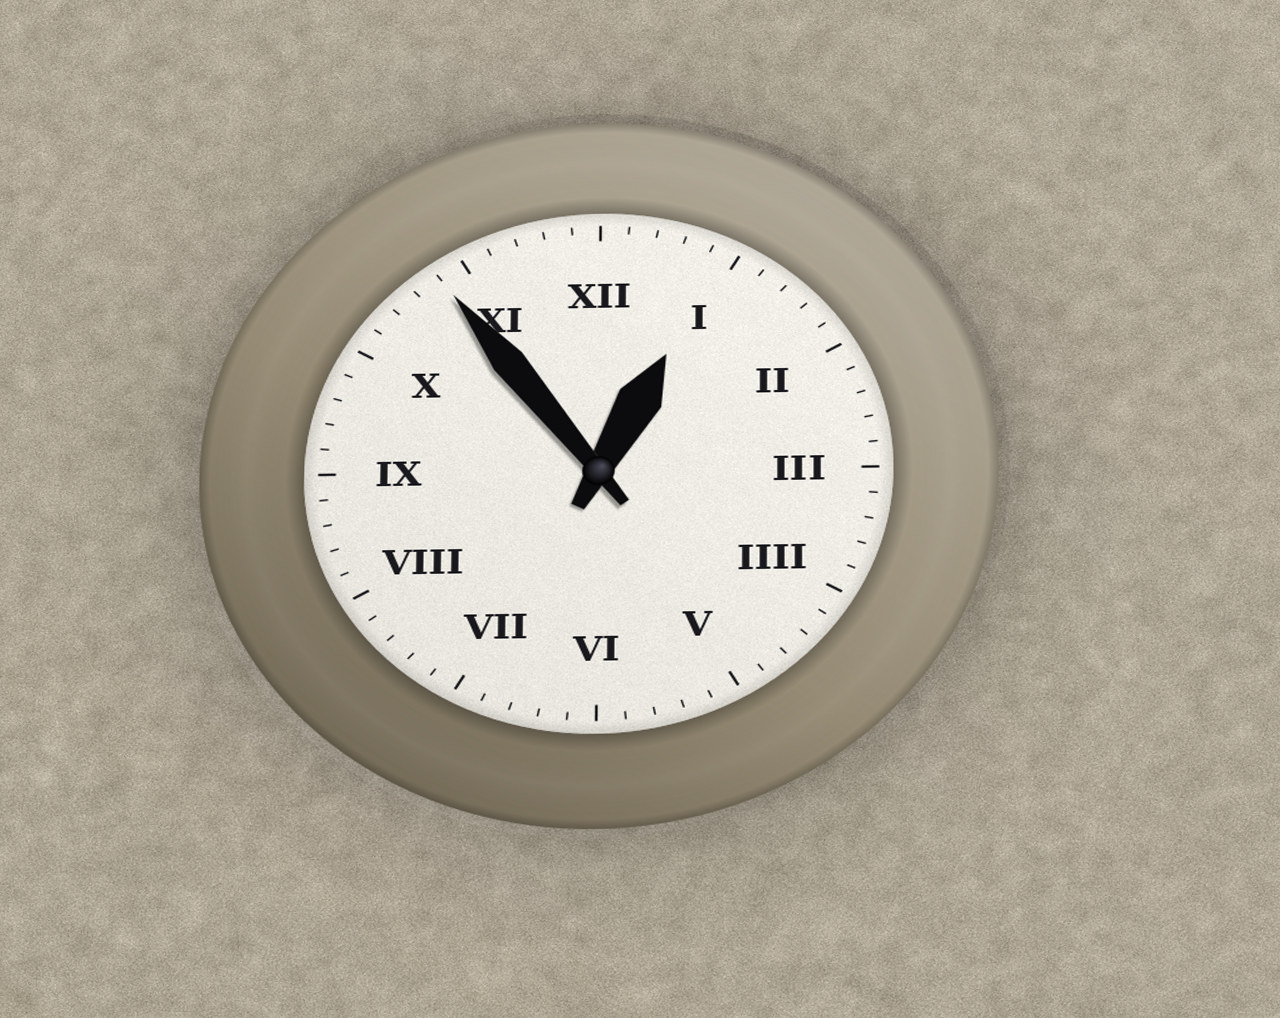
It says **12:54**
